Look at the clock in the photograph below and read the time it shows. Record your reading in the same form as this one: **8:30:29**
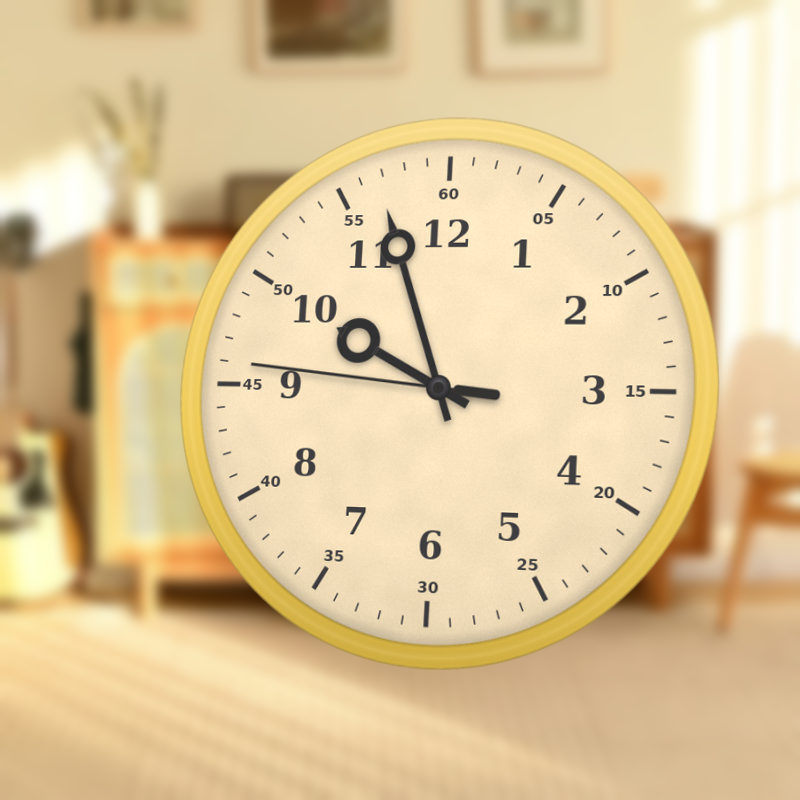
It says **9:56:46**
